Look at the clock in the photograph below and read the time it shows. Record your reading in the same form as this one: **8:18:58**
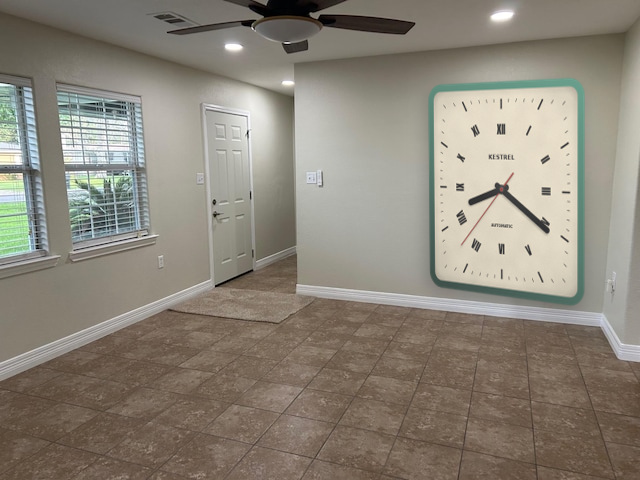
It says **8:20:37**
